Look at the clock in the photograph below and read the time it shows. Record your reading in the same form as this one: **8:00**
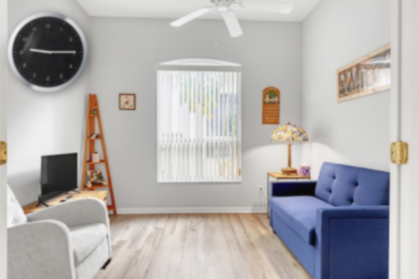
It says **9:15**
